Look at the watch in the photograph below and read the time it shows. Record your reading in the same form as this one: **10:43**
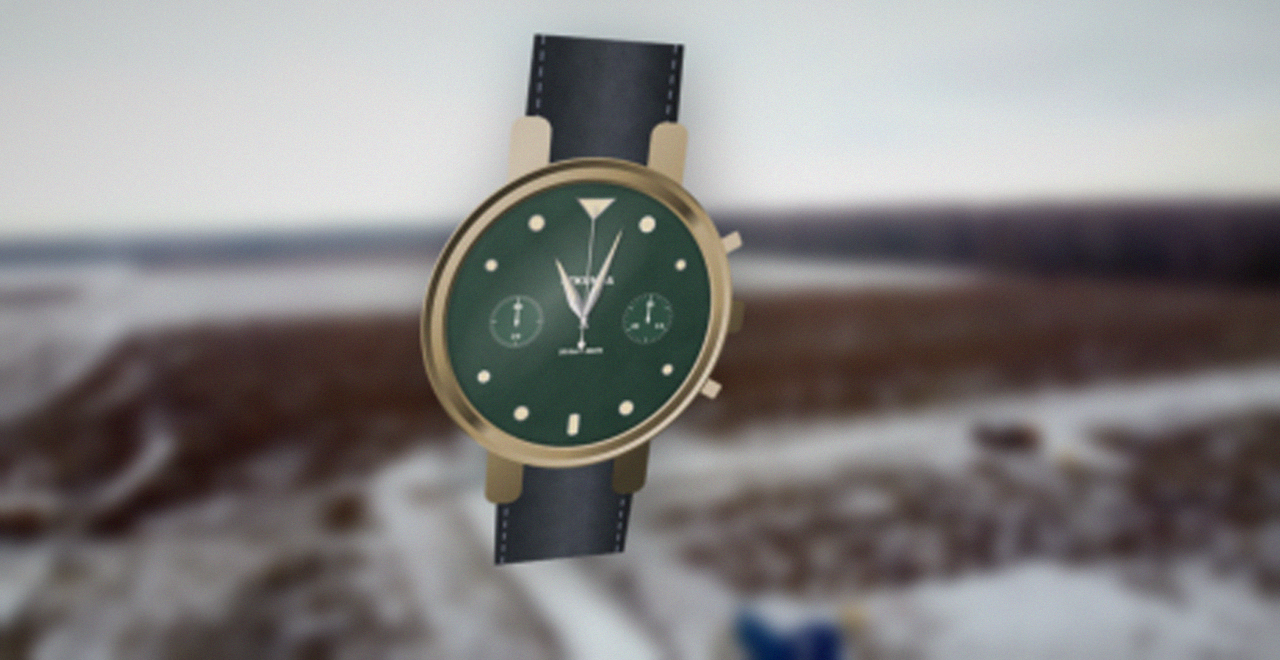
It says **11:03**
